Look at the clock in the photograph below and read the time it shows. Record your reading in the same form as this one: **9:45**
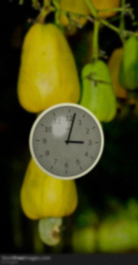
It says **3:02**
